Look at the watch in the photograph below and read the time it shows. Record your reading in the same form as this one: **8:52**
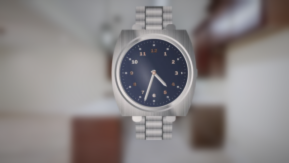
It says **4:33**
